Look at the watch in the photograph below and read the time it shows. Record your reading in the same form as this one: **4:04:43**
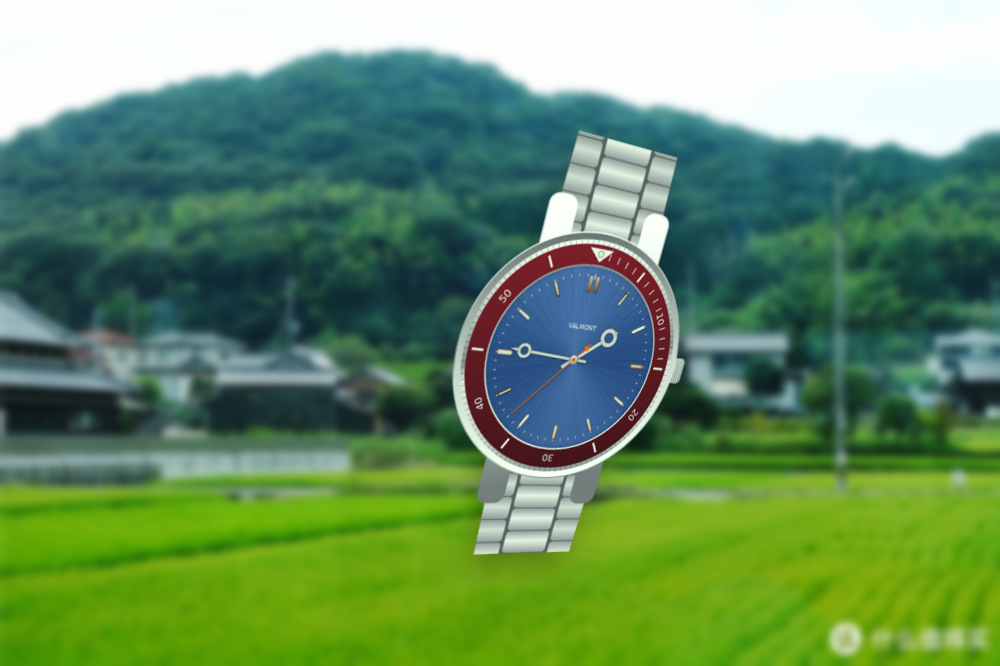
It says **1:45:37**
